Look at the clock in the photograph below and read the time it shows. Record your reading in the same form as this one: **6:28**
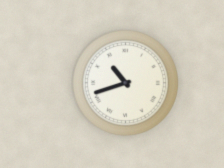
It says **10:42**
